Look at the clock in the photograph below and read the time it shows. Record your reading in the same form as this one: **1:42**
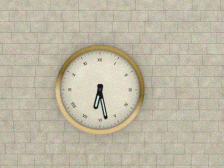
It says **6:28**
